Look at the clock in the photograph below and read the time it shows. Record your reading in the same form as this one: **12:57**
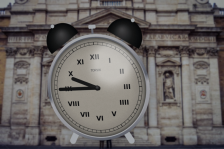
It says **9:45**
